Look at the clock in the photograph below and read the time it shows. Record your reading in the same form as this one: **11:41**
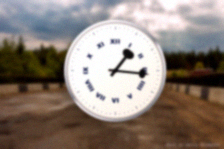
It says **1:16**
